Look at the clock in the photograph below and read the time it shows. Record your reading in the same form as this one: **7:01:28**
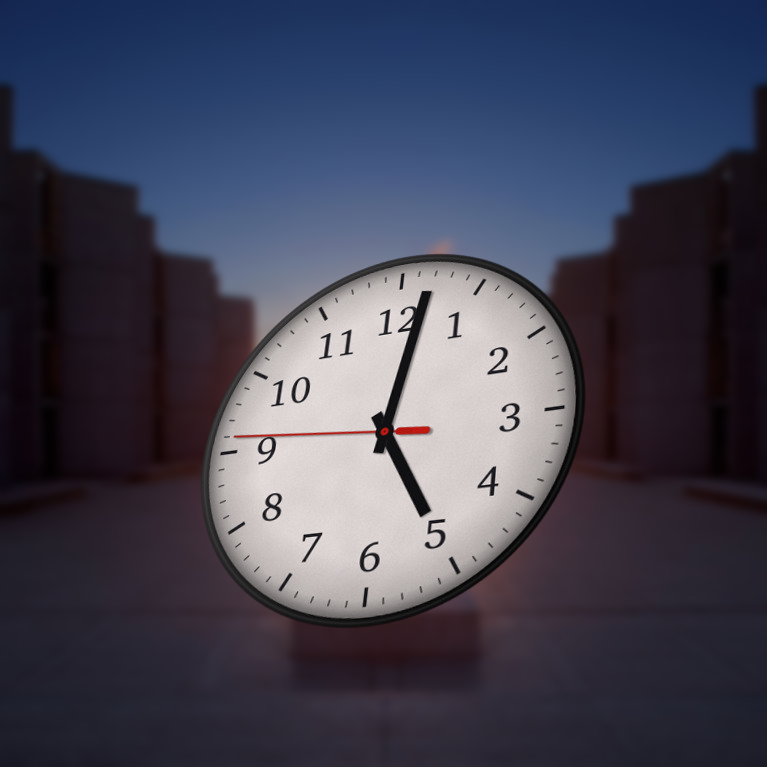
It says **5:01:46**
